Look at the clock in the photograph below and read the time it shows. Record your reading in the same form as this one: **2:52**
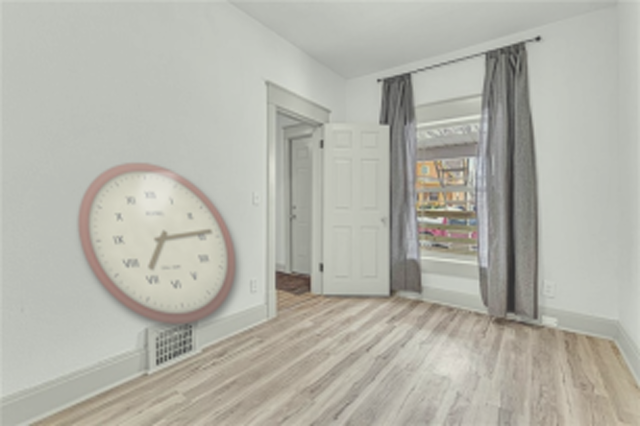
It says **7:14**
